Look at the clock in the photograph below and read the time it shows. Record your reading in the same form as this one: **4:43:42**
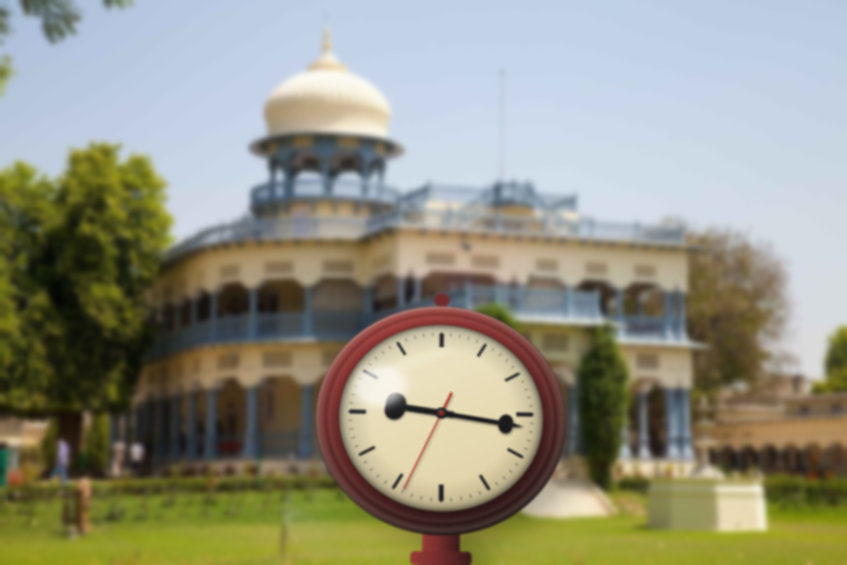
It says **9:16:34**
